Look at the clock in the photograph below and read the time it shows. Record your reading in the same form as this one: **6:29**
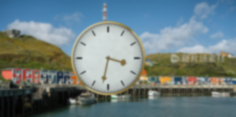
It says **3:32**
